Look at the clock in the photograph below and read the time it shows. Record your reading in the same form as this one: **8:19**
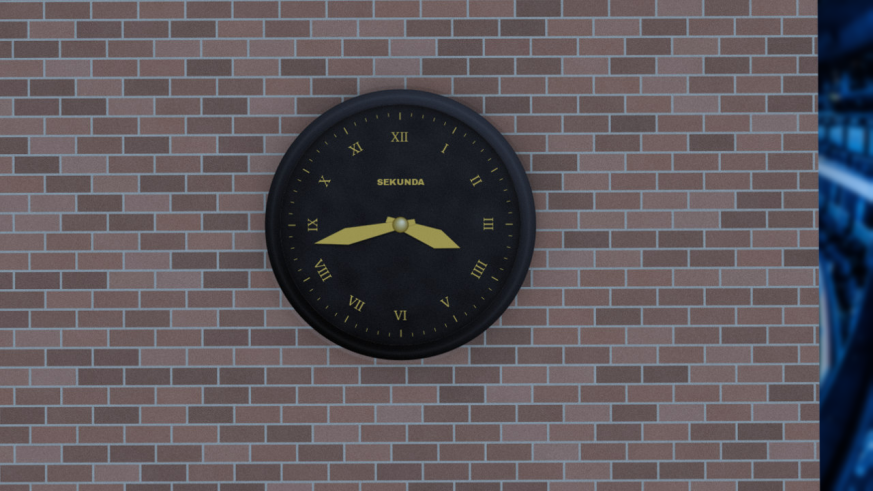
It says **3:43**
